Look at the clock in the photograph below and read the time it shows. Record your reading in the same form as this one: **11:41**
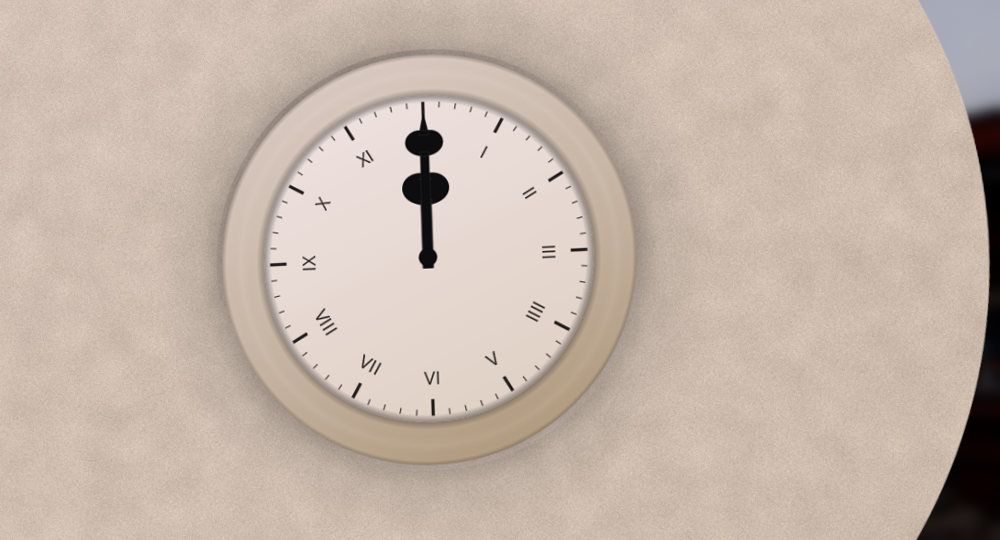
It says **12:00**
